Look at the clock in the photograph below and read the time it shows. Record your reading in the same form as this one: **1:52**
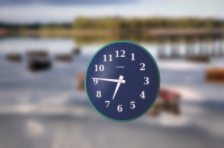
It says **6:46**
